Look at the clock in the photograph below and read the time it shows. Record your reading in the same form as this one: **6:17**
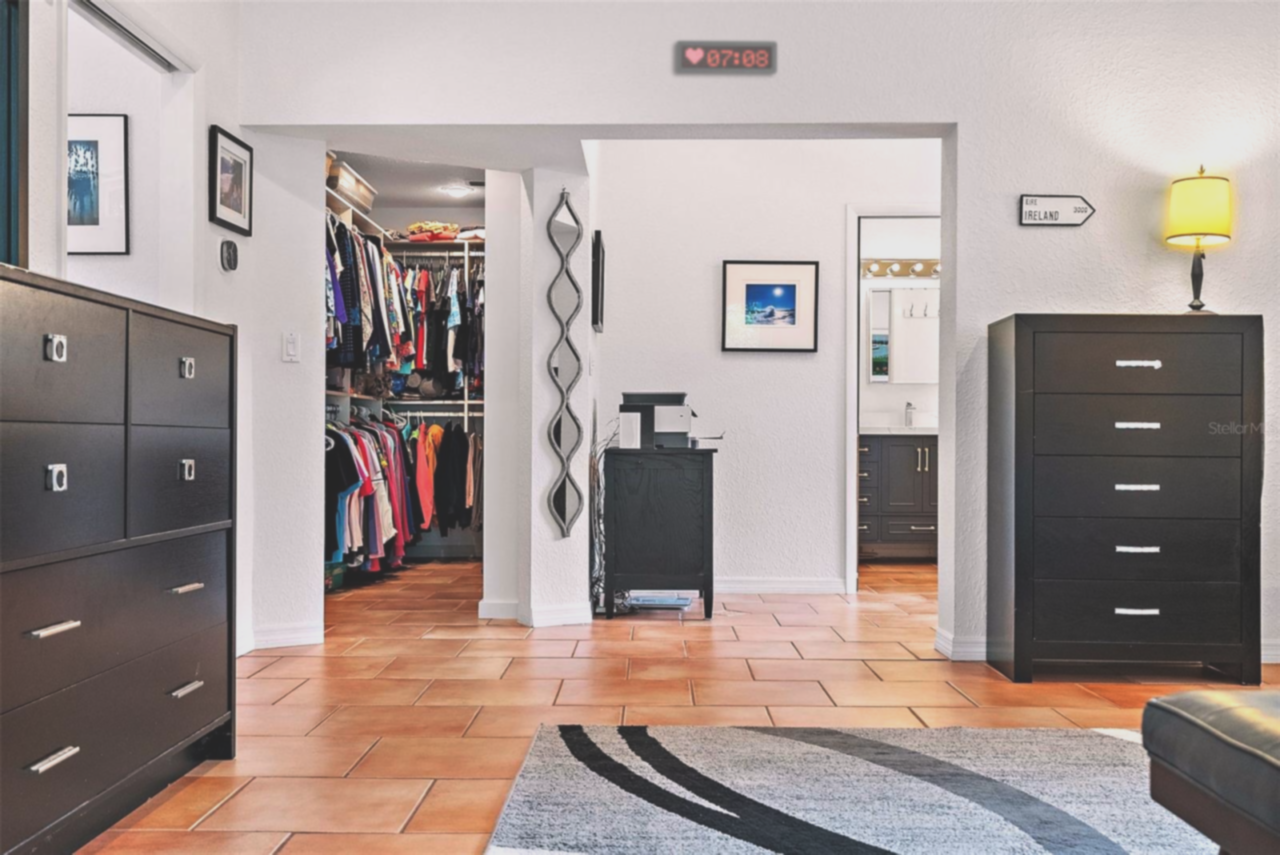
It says **7:08**
